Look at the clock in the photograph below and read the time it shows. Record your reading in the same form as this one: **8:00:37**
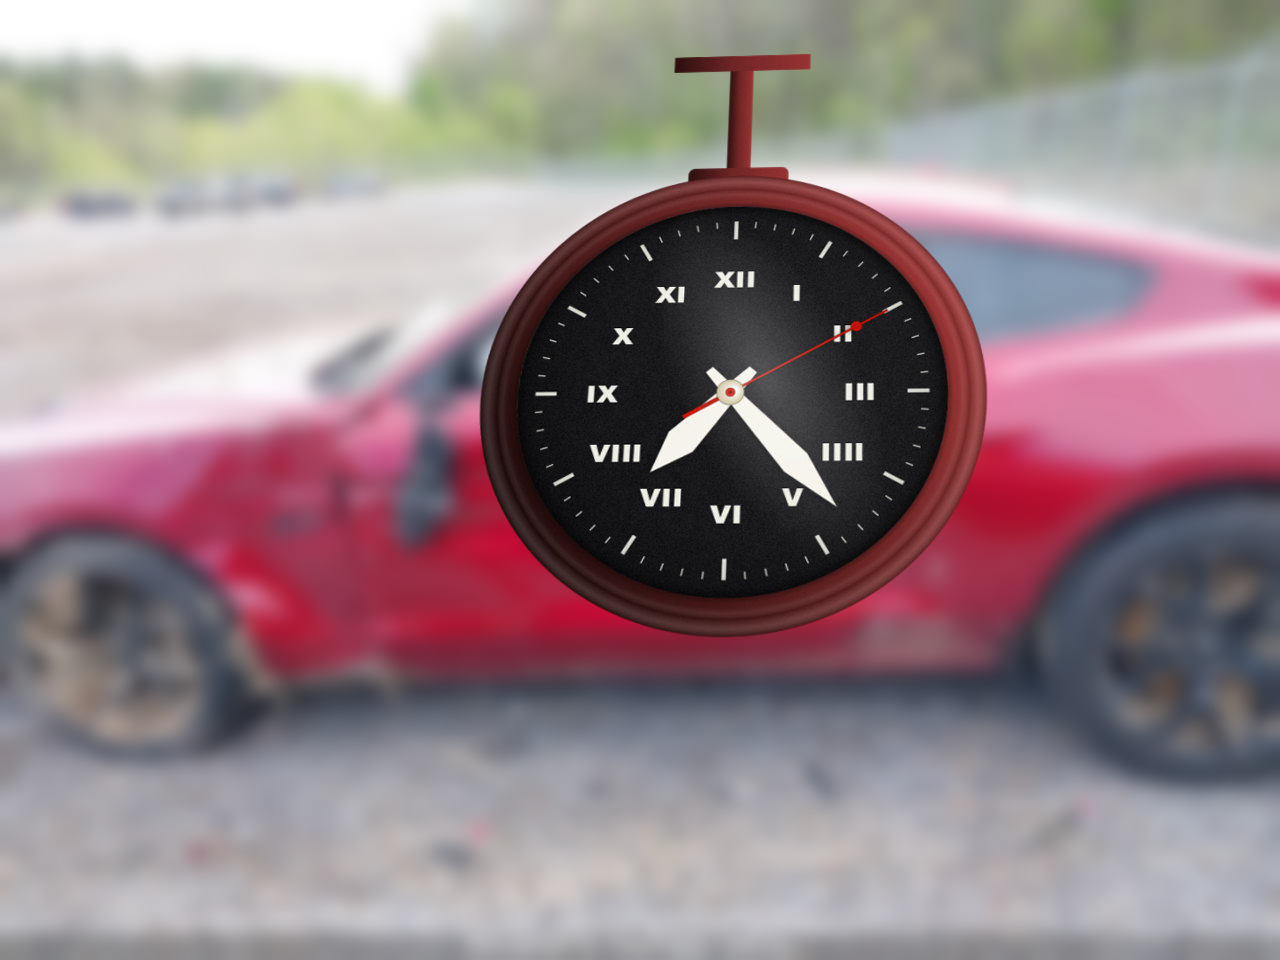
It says **7:23:10**
